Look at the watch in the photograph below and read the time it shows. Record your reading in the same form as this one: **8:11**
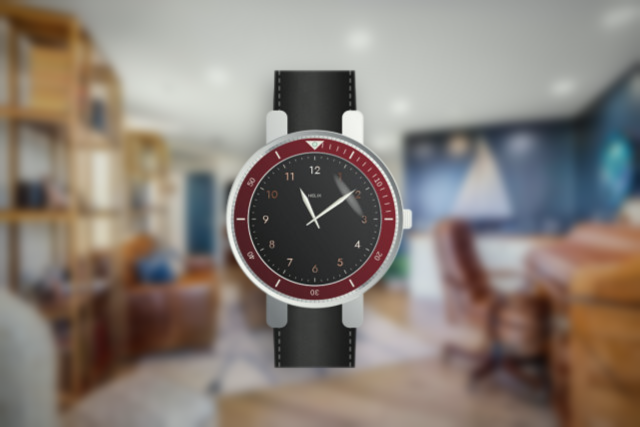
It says **11:09**
